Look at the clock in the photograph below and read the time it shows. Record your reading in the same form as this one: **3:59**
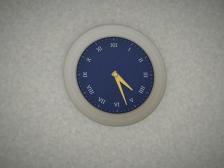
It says **4:27**
